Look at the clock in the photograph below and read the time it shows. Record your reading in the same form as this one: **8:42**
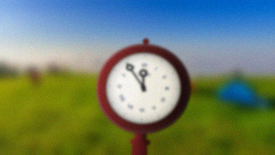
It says **11:54**
